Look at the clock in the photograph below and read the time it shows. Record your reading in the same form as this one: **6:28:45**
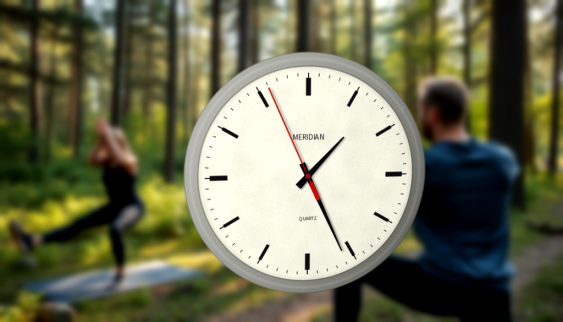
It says **1:25:56**
